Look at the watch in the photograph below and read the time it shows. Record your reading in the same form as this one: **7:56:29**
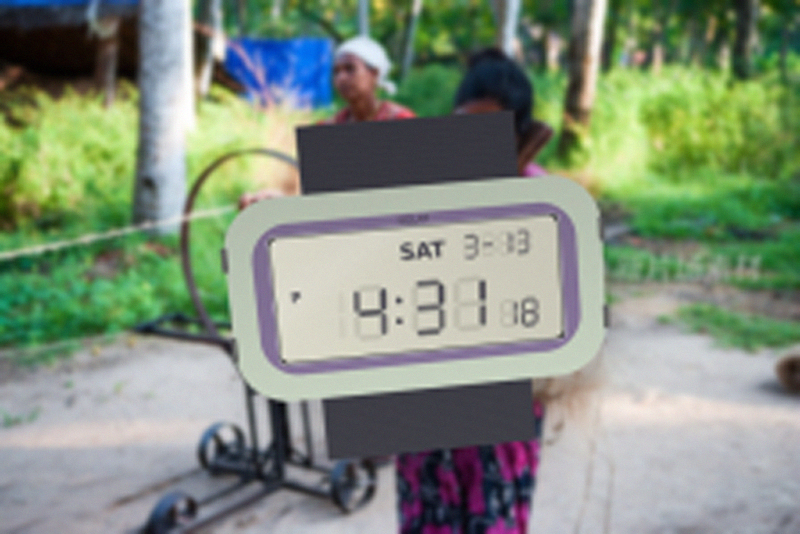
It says **4:31:18**
